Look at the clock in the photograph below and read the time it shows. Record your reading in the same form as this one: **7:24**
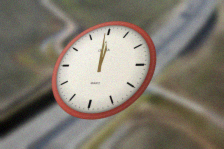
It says **11:59**
